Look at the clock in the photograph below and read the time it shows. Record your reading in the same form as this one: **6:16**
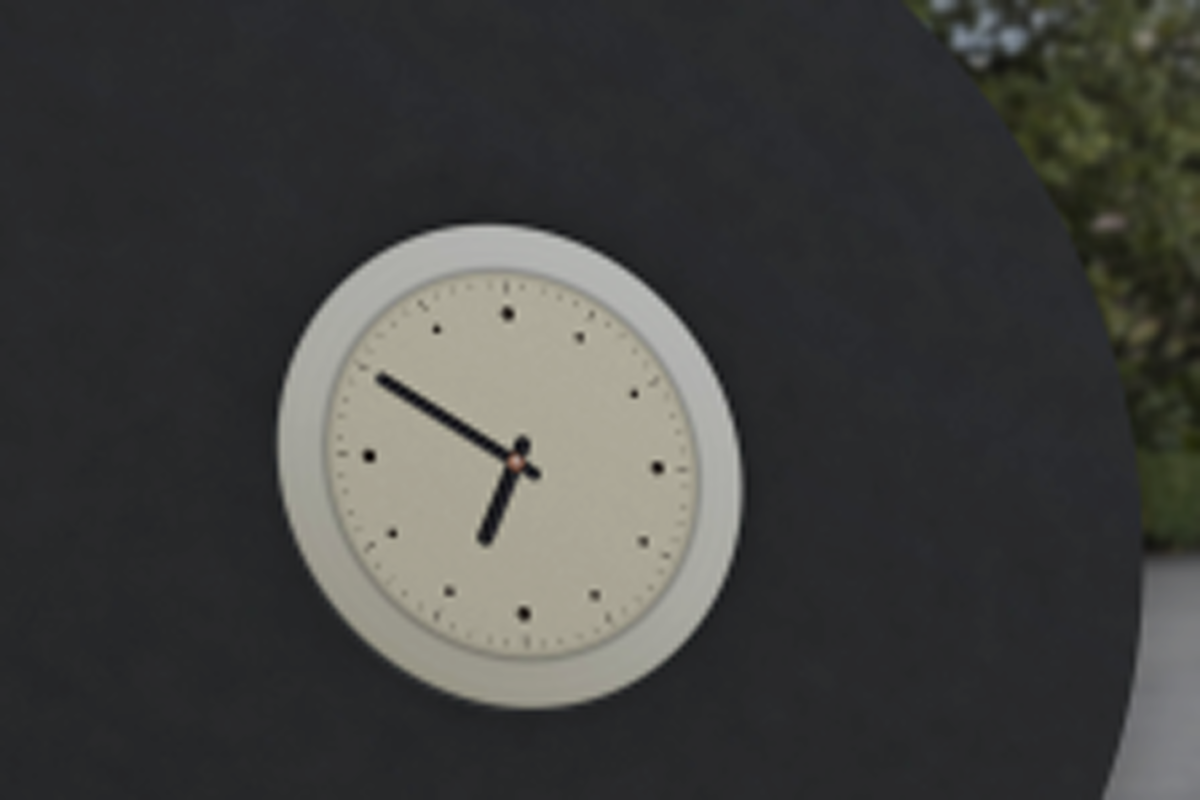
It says **6:50**
